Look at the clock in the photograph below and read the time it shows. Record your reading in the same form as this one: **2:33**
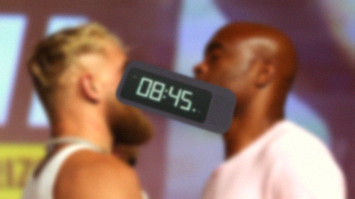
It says **8:45**
